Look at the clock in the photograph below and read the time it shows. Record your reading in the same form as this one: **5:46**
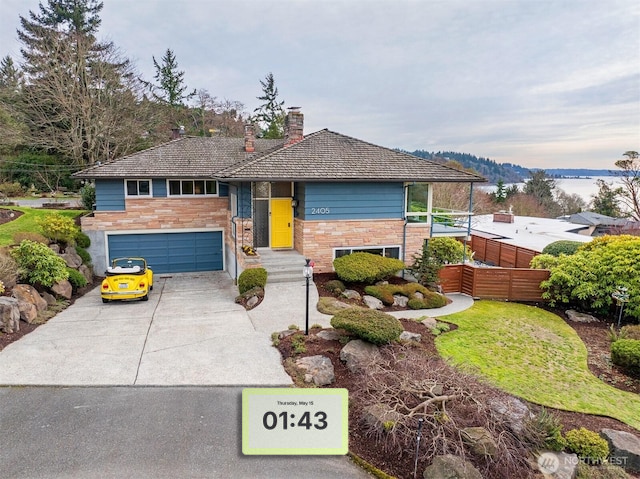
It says **1:43**
